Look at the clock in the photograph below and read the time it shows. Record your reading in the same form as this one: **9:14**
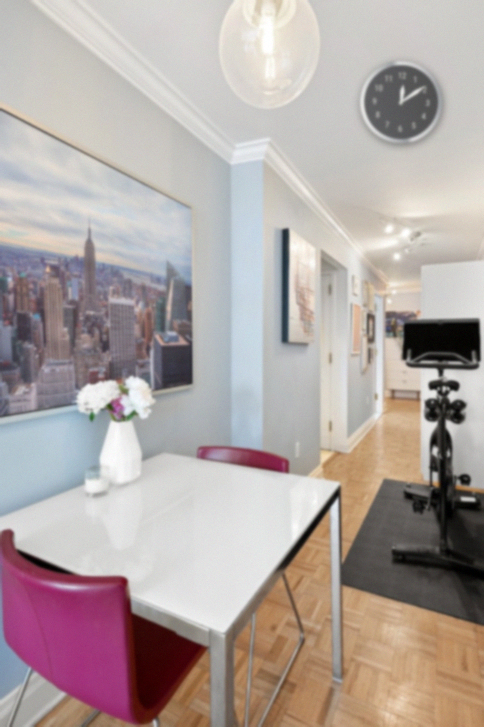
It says **12:09**
